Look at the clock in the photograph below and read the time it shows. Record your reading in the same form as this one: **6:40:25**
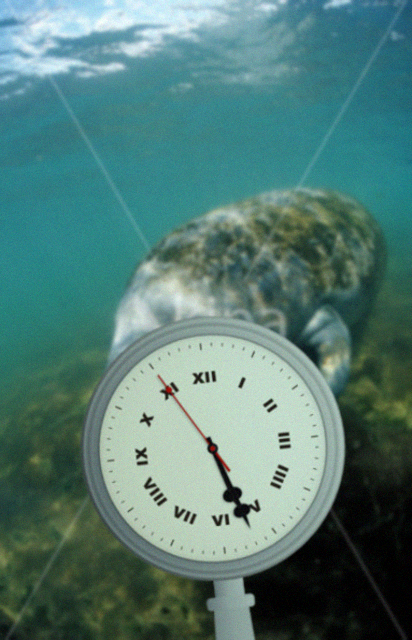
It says **5:26:55**
